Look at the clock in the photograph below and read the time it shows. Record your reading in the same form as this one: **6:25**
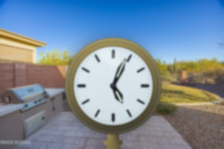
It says **5:04**
